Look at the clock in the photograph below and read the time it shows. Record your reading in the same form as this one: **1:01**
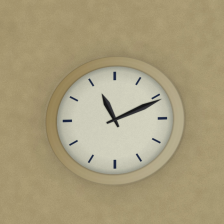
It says **11:11**
